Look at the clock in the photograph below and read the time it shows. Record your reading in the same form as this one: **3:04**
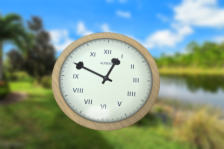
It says **12:49**
